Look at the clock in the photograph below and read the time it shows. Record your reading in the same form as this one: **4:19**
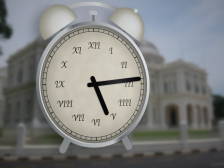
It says **5:14**
